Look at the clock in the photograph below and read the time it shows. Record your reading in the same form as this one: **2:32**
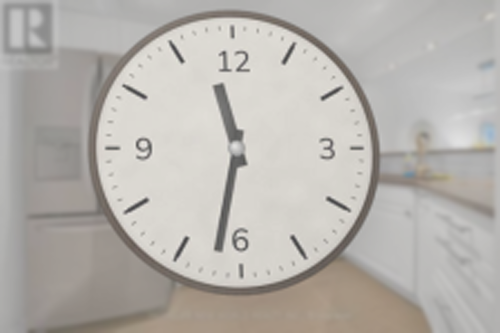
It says **11:32**
